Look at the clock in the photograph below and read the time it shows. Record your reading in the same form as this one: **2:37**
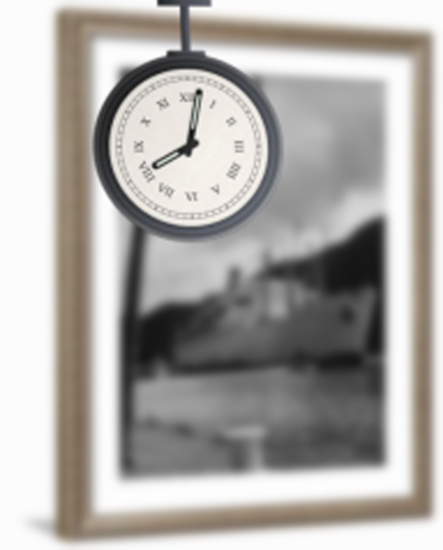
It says **8:02**
